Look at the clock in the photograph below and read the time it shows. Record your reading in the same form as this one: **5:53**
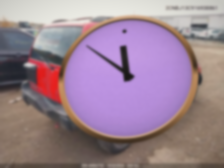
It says **11:52**
